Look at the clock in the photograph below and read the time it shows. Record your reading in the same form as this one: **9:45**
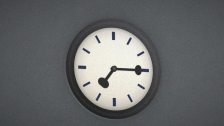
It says **7:15**
